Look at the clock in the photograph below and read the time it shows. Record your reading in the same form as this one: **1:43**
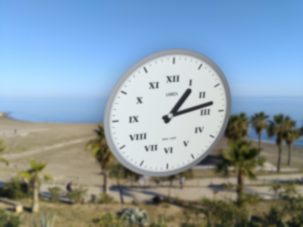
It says **1:13**
